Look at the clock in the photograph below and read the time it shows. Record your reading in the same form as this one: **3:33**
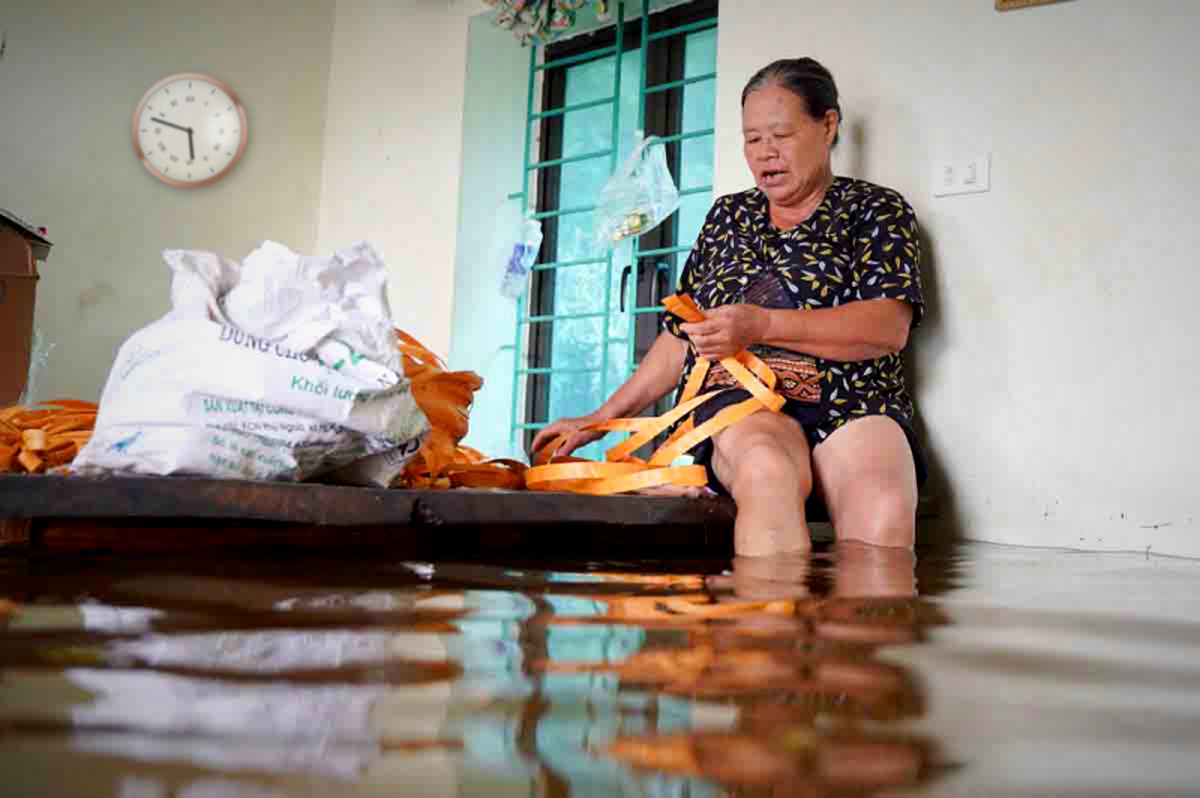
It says **5:48**
